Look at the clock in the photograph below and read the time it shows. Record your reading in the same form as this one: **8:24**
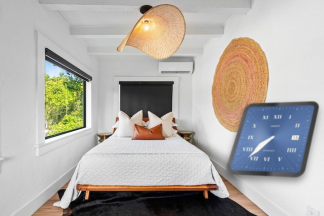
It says **7:37**
